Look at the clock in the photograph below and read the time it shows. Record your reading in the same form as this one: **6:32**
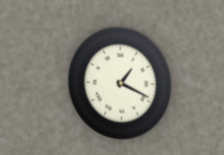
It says **1:19**
